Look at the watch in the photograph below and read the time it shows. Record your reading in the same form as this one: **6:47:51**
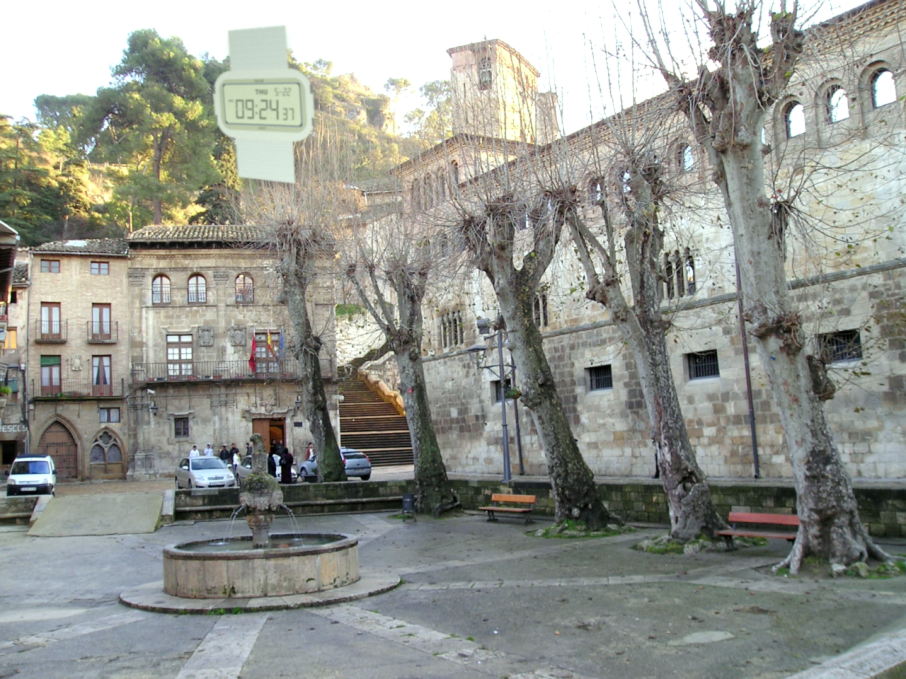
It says **9:24:37**
